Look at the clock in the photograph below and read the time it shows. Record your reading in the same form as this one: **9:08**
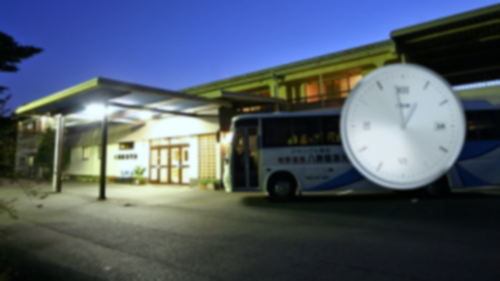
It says **12:58**
